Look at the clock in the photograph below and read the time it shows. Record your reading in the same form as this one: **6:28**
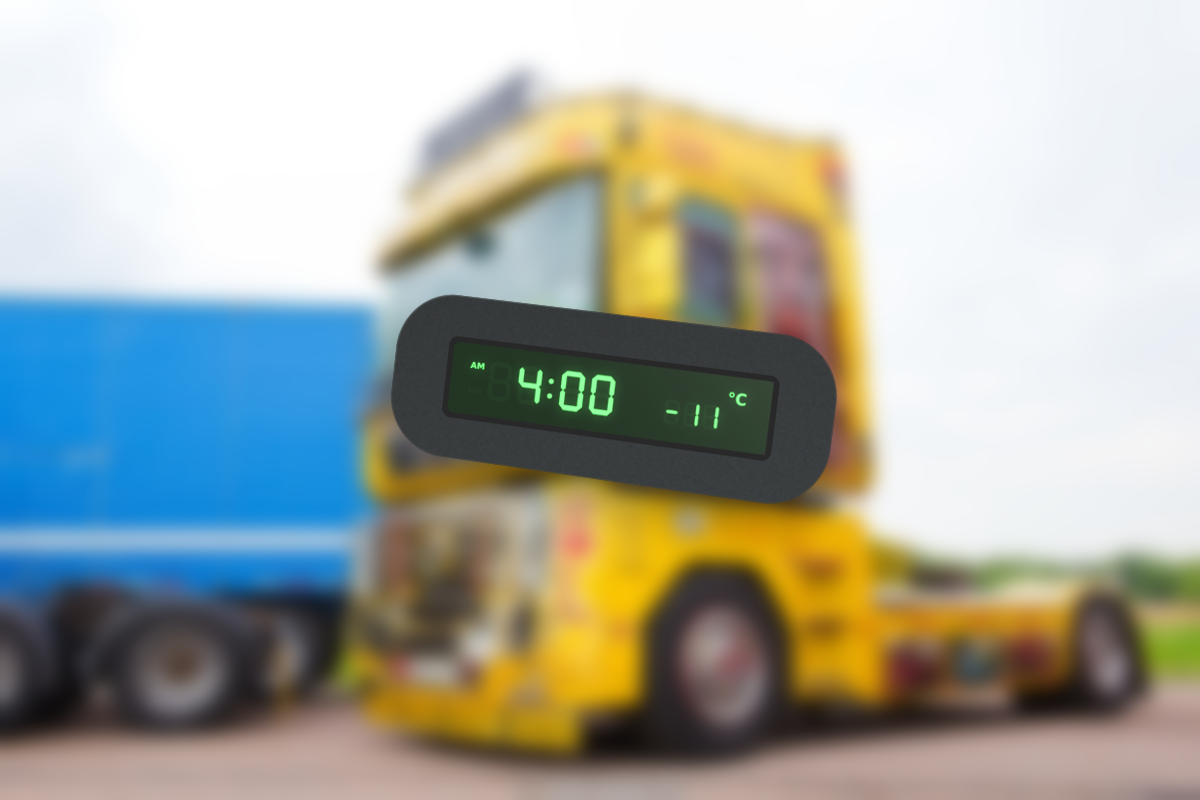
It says **4:00**
